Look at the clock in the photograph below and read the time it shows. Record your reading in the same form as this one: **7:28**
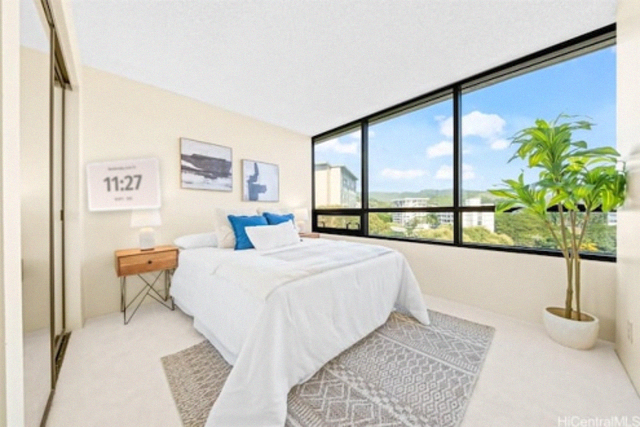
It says **11:27**
